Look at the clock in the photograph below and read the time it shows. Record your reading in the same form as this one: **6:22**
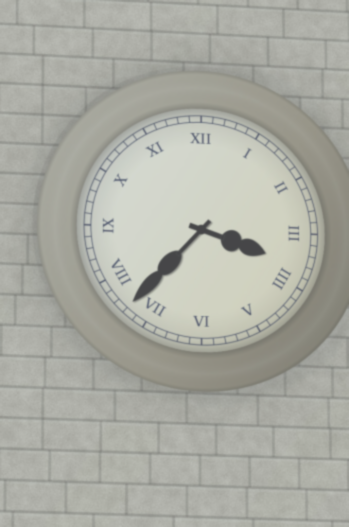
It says **3:37**
